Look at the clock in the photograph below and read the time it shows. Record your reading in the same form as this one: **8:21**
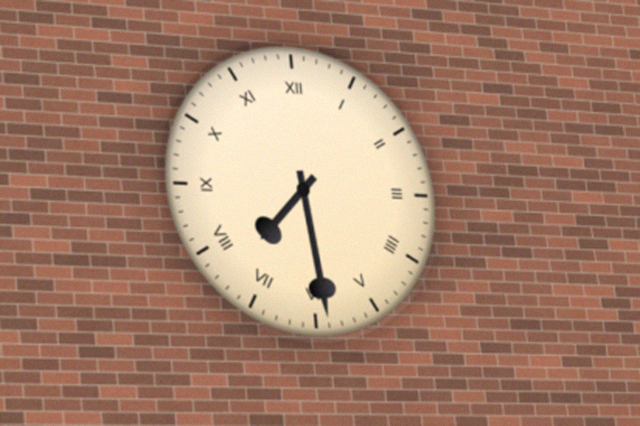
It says **7:29**
